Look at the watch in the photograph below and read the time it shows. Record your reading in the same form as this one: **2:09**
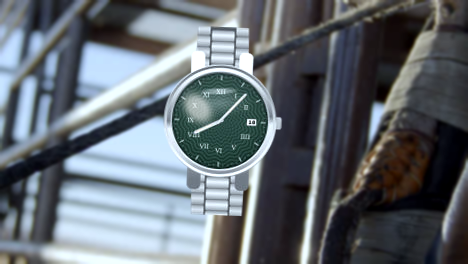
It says **8:07**
